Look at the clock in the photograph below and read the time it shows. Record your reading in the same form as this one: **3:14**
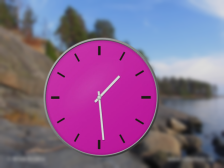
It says **1:29**
